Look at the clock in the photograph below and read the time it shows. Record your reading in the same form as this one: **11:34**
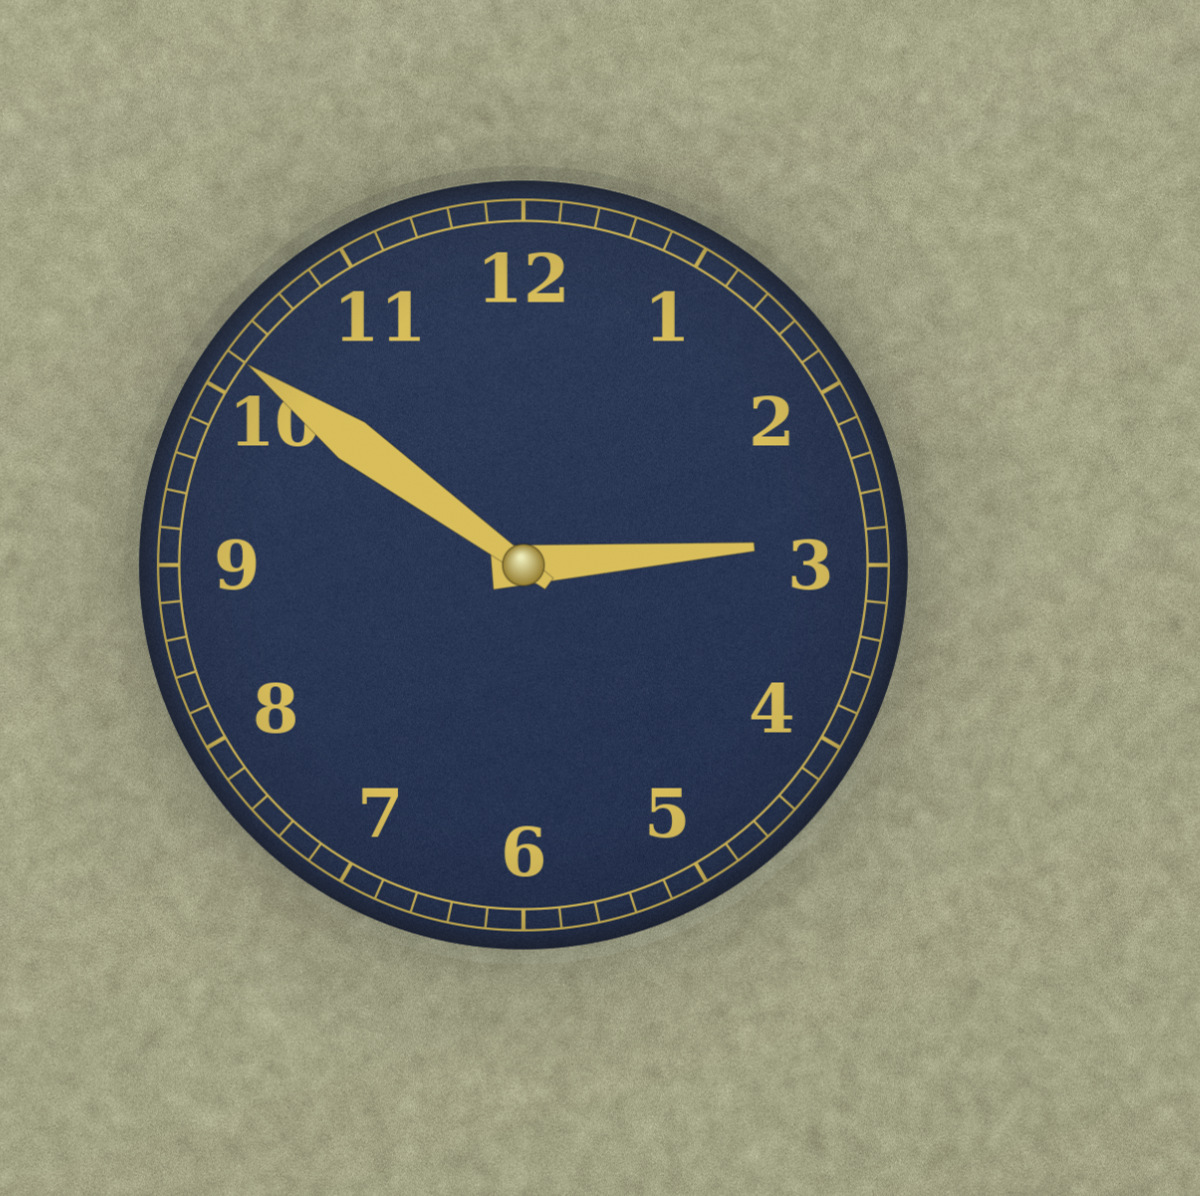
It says **2:51**
